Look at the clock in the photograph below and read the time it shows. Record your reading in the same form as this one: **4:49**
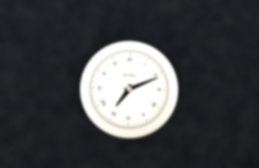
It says **7:11**
